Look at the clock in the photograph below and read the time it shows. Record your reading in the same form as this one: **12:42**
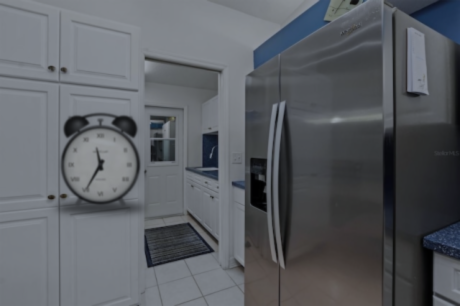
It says **11:35**
